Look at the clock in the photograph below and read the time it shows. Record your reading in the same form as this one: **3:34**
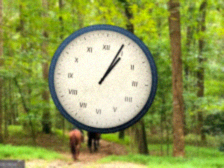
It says **1:04**
